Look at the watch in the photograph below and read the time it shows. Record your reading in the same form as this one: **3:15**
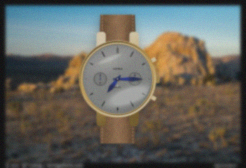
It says **7:15**
